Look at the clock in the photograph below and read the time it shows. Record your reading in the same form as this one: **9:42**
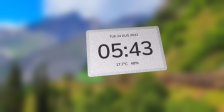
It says **5:43**
